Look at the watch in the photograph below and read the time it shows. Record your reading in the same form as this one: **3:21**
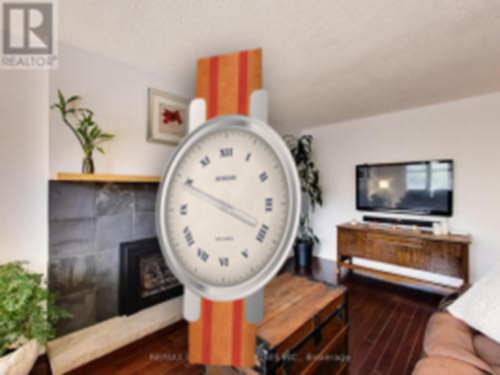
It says **3:49**
